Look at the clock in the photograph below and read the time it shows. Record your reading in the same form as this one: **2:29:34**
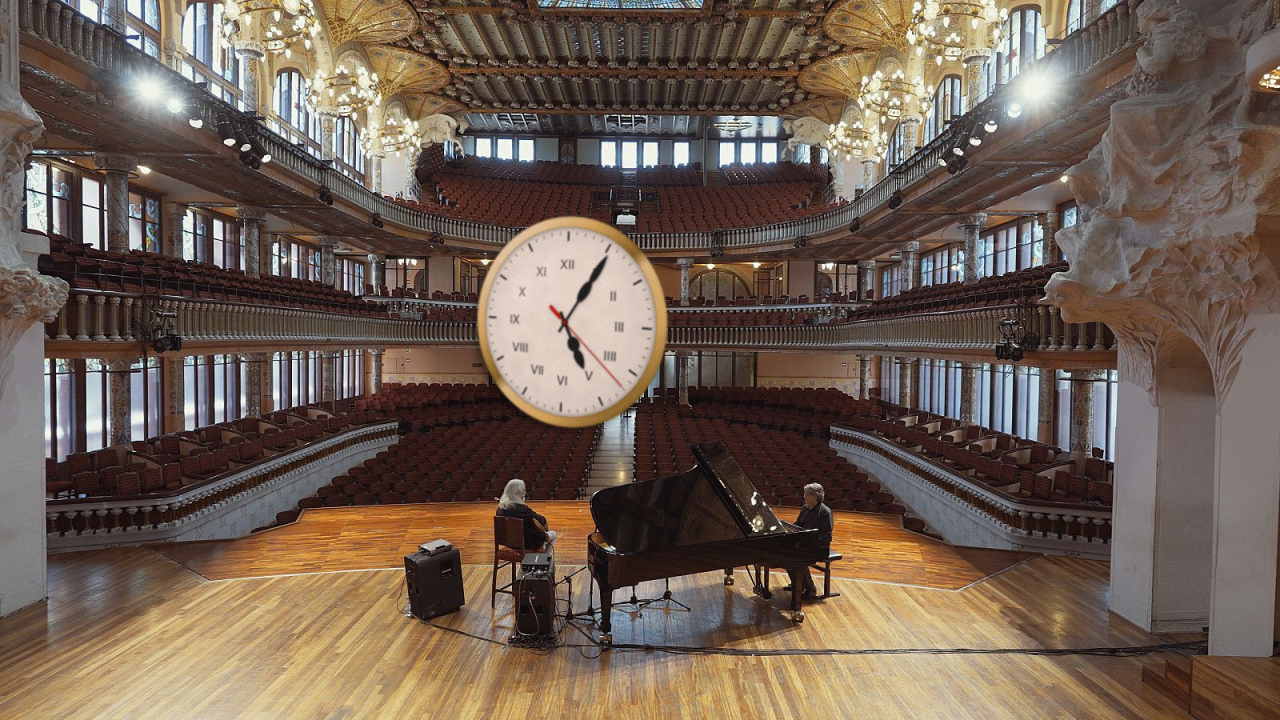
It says **5:05:22**
